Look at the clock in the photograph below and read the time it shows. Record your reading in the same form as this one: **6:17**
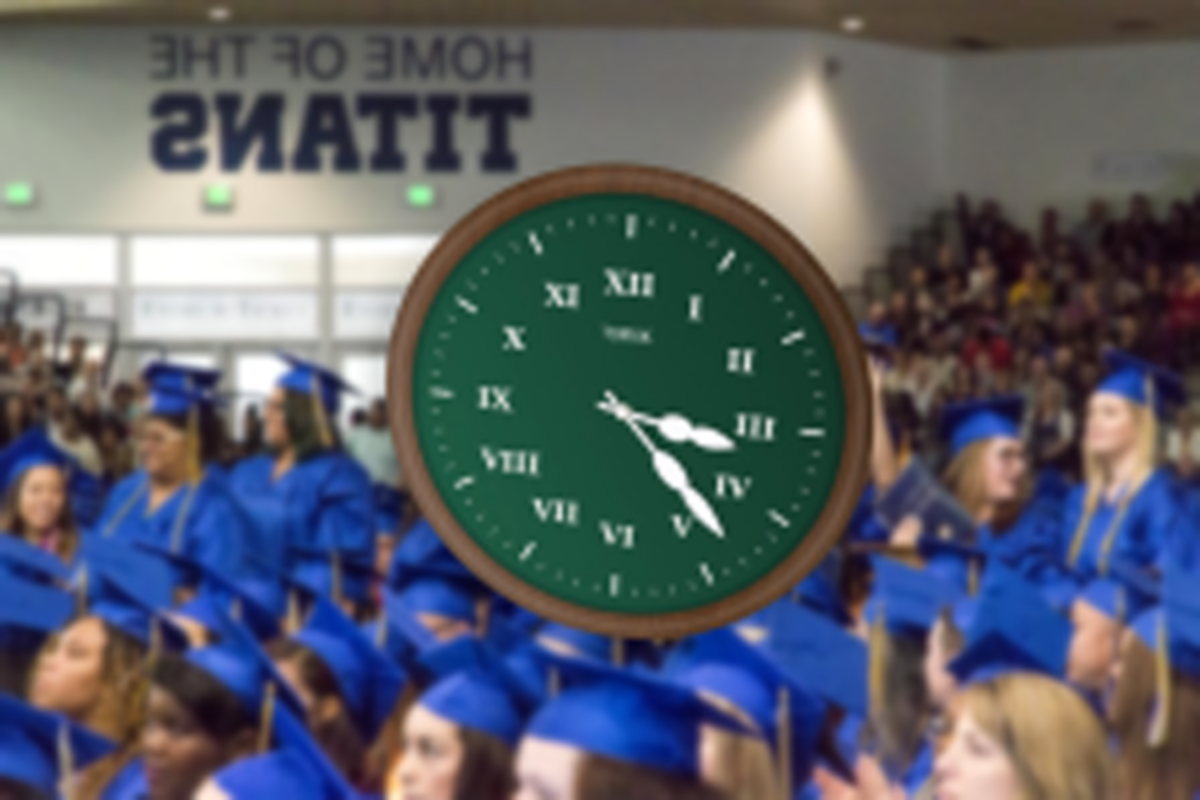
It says **3:23**
